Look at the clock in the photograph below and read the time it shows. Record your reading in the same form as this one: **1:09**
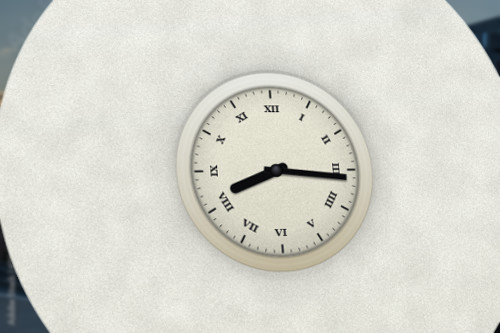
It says **8:16**
